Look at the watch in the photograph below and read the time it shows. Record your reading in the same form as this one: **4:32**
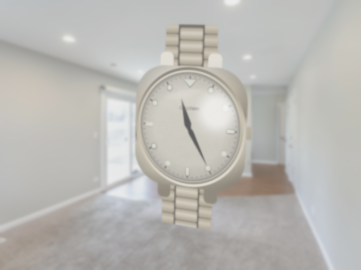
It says **11:25**
